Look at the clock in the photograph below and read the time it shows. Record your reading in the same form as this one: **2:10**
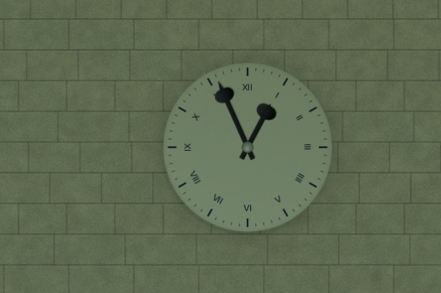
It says **12:56**
